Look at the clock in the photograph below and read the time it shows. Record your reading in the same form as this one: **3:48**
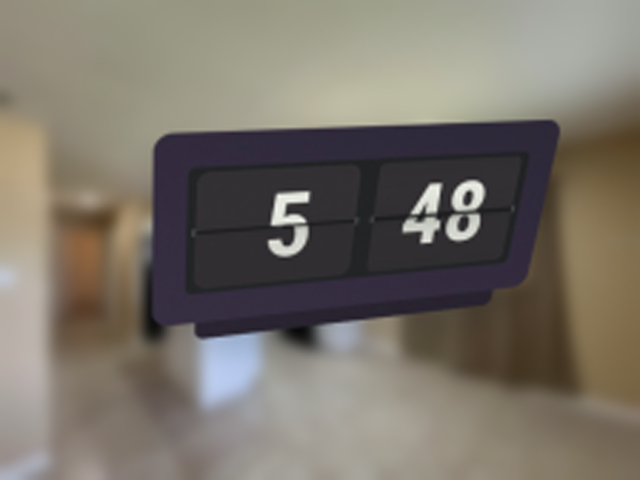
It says **5:48**
